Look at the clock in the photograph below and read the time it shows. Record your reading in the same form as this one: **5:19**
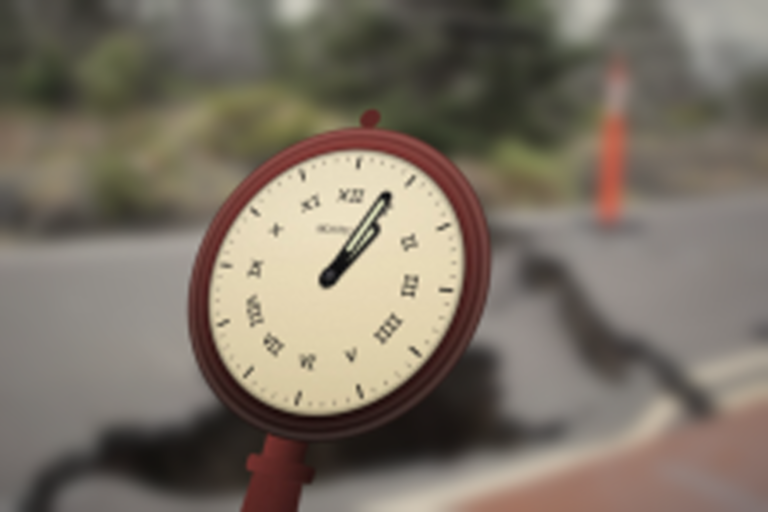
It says **1:04**
